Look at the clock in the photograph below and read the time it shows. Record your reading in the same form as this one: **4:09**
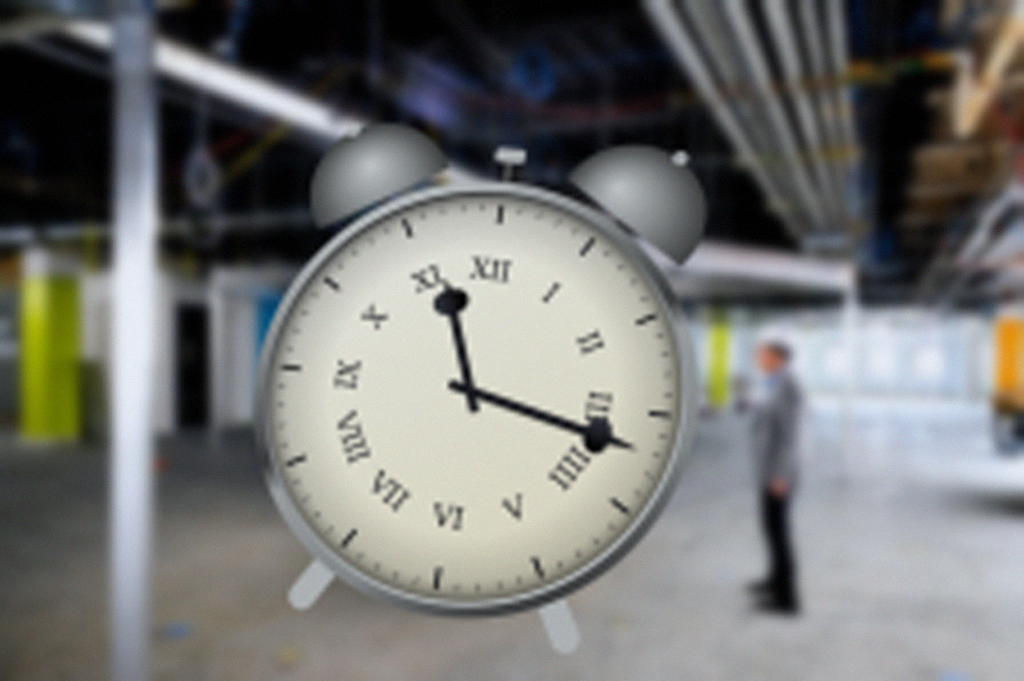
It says **11:17**
